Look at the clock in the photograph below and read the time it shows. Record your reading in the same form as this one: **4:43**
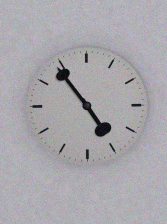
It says **4:54**
